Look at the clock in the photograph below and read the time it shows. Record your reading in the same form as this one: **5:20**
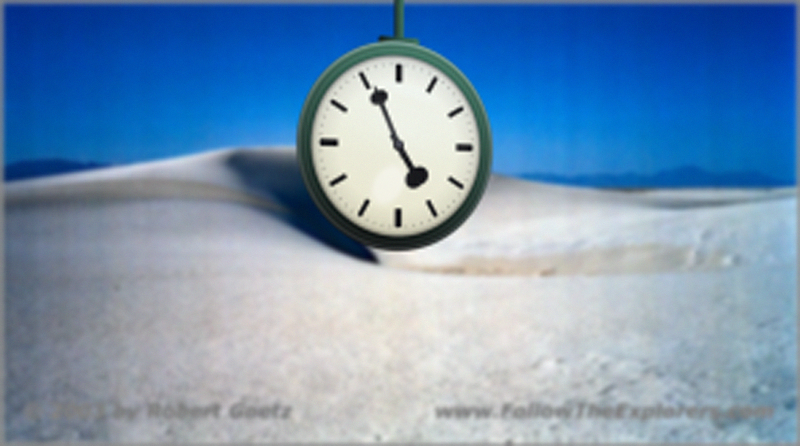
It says **4:56**
